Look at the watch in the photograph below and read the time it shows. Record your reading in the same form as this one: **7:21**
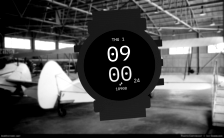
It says **9:00**
